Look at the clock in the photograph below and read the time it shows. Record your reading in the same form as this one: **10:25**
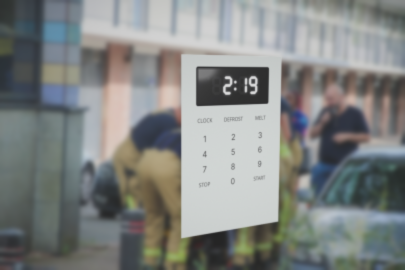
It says **2:19**
